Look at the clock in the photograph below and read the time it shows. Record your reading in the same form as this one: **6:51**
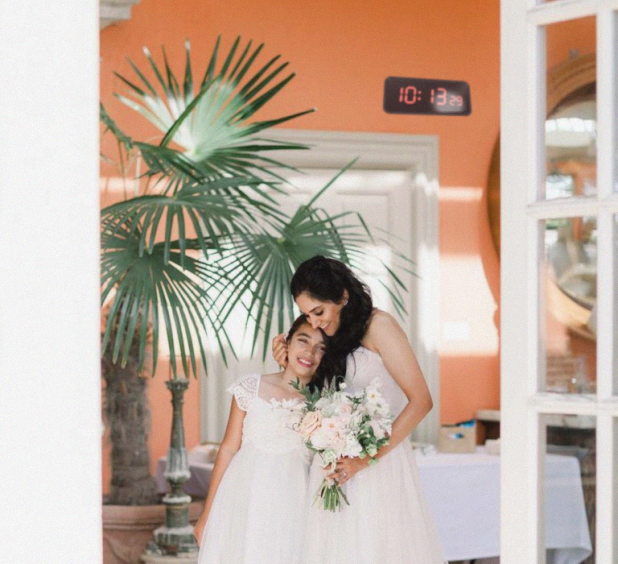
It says **10:13**
